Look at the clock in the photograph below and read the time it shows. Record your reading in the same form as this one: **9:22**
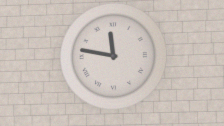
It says **11:47**
